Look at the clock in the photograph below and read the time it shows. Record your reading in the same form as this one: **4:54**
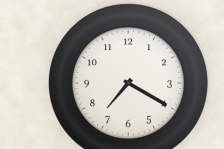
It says **7:20**
